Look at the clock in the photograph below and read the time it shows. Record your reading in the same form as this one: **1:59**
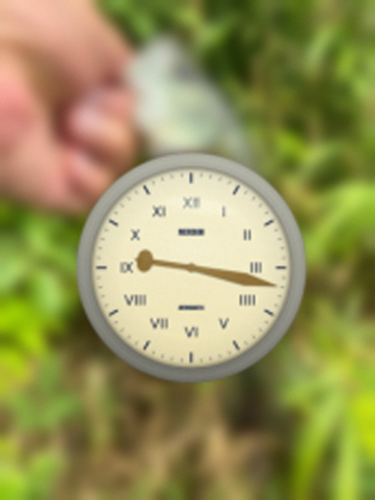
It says **9:17**
